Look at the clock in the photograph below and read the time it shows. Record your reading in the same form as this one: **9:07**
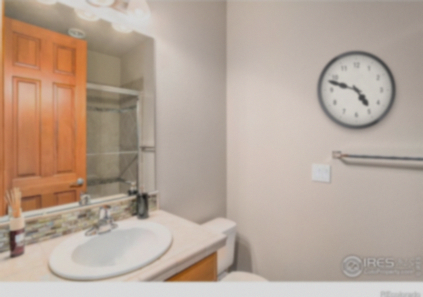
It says **4:48**
